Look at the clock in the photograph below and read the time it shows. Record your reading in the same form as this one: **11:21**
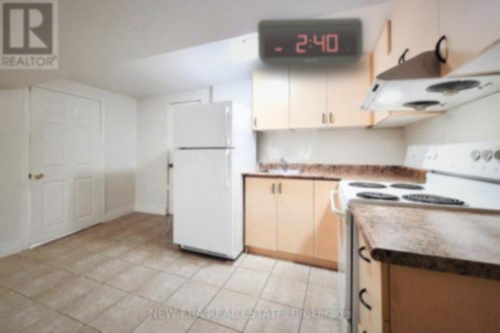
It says **2:40**
